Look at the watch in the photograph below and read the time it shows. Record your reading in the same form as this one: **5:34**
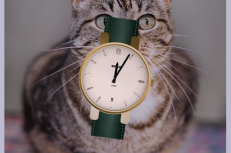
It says **12:04**
